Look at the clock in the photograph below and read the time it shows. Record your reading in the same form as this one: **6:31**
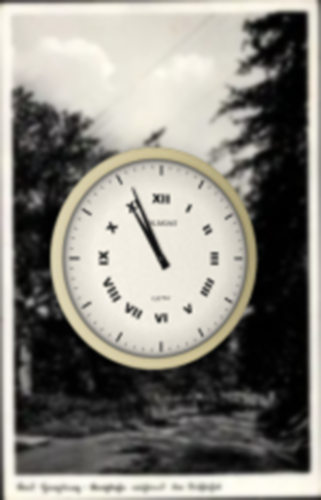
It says **10:56**
